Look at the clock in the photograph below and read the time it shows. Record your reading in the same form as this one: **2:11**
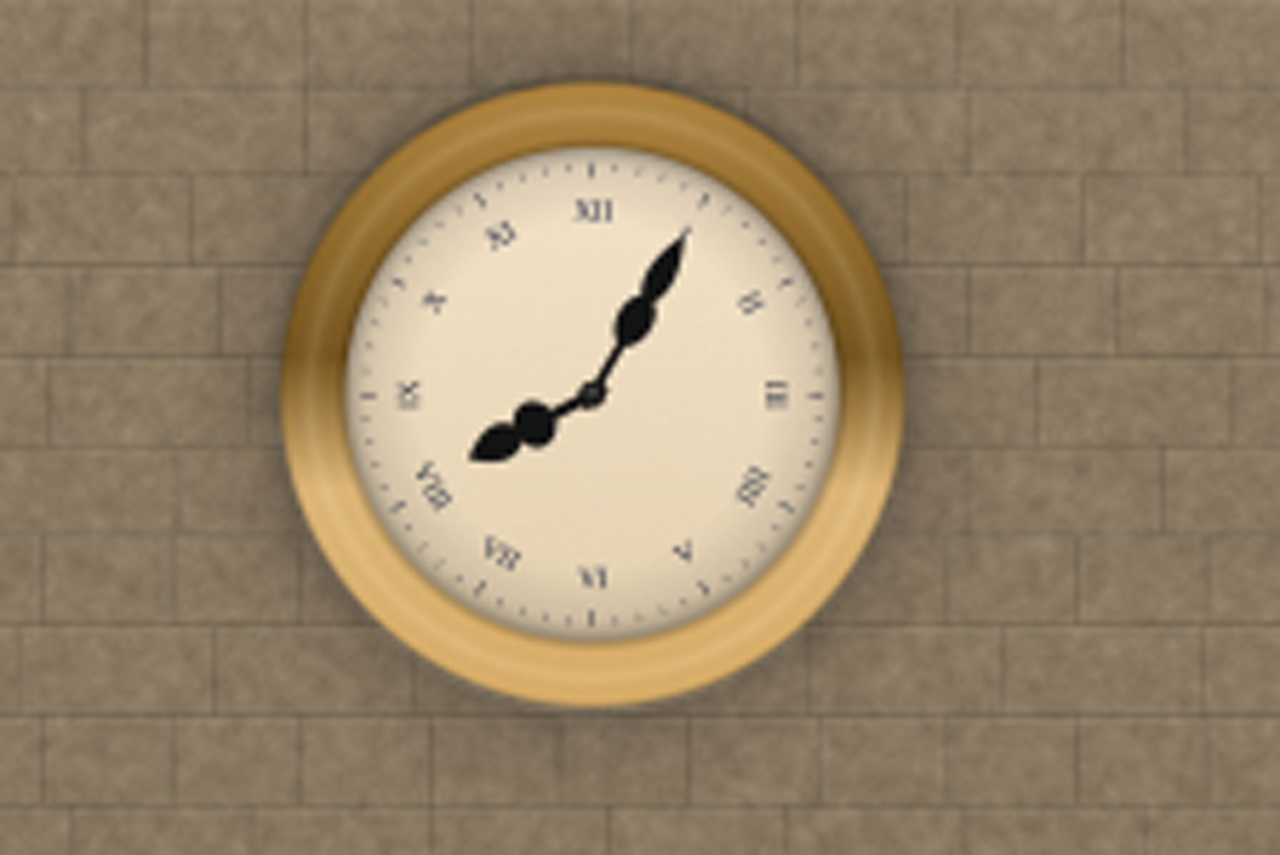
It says **8:05**
